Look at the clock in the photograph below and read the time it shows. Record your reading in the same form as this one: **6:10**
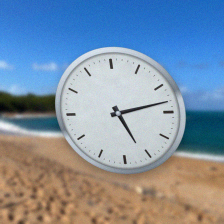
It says **5:13**
